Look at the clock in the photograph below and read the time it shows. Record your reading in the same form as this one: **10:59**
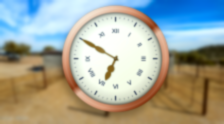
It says **6:50**
